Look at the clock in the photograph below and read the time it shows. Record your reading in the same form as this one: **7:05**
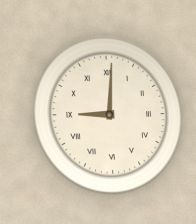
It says **9:01**
